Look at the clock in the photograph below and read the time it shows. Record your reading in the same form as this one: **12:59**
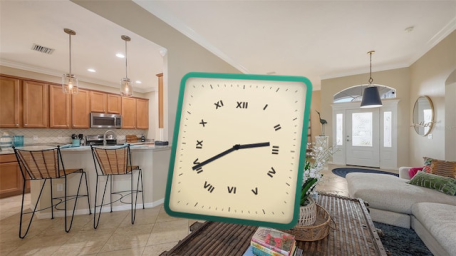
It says **2:40**
